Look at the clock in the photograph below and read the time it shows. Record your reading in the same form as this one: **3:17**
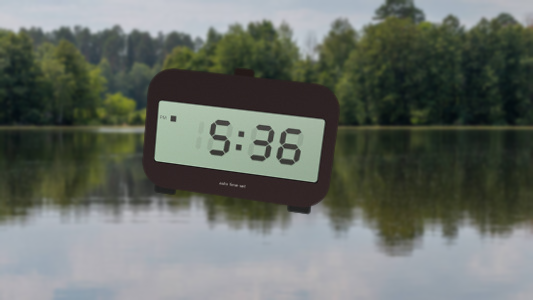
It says **5:36**
